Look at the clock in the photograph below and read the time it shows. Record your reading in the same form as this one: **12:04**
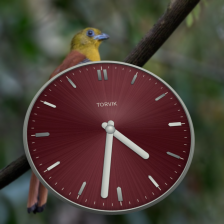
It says **4:32**
